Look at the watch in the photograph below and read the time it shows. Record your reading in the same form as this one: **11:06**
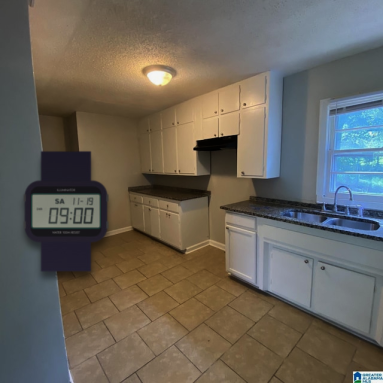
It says **9:00**
